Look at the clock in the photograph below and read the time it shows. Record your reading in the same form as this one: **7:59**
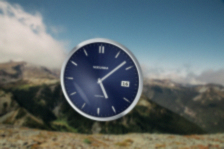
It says **5:08**
